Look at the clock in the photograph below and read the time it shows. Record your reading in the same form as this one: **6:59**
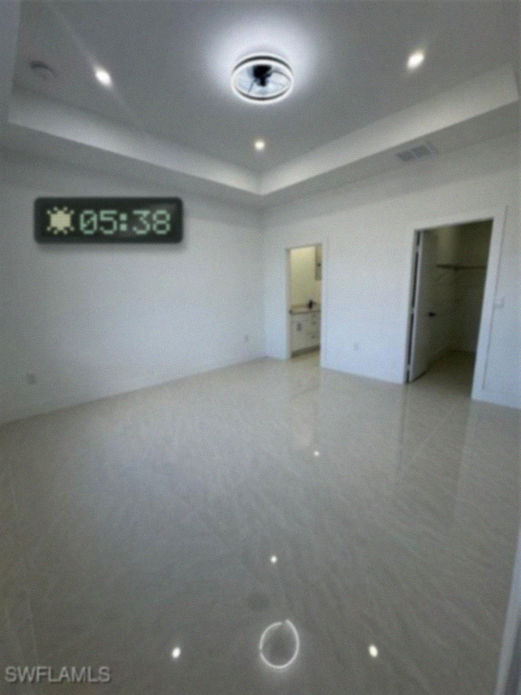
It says **5:38**
